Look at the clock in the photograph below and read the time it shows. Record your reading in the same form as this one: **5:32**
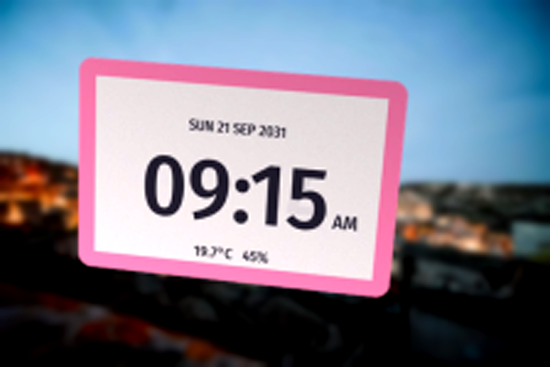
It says **9:15**
